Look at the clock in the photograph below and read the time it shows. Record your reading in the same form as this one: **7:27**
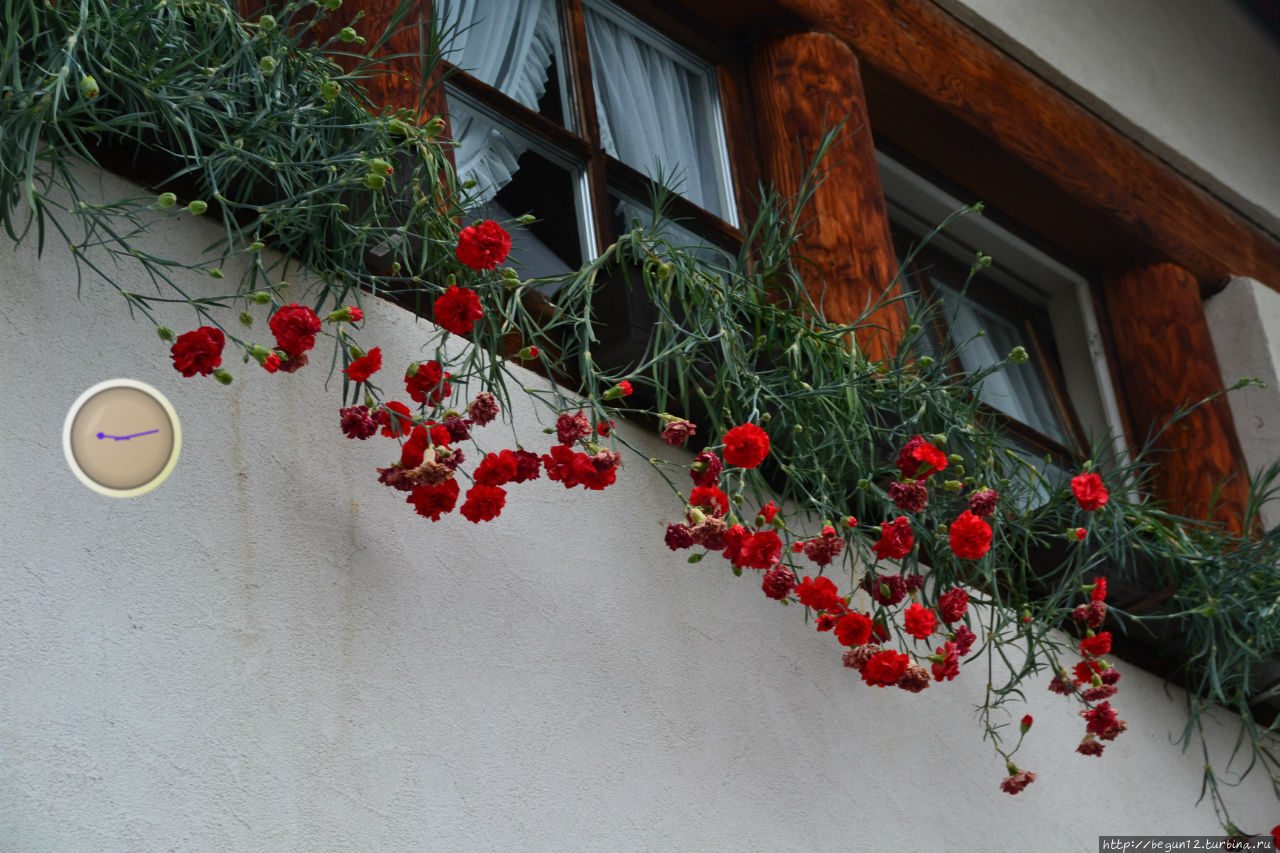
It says **9:13**
